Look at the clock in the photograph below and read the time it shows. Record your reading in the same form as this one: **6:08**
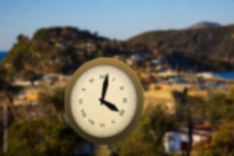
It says **4:02**
